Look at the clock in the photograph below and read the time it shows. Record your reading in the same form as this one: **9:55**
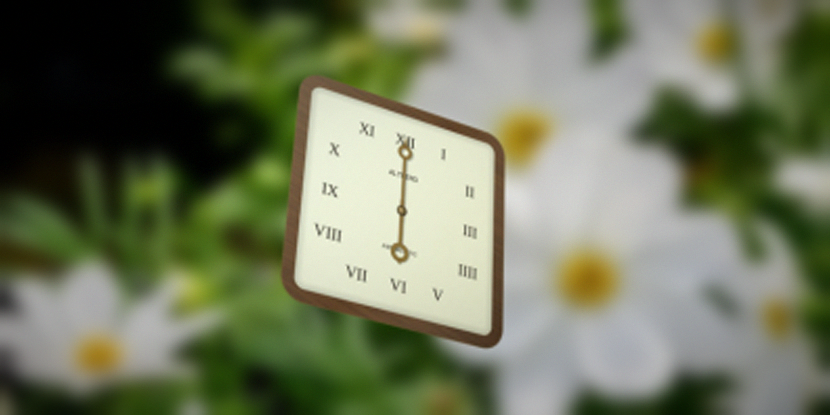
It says **6:00**
